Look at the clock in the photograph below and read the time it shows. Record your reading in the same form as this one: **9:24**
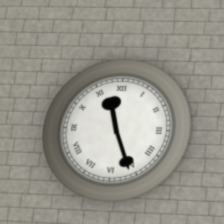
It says **11:26**
